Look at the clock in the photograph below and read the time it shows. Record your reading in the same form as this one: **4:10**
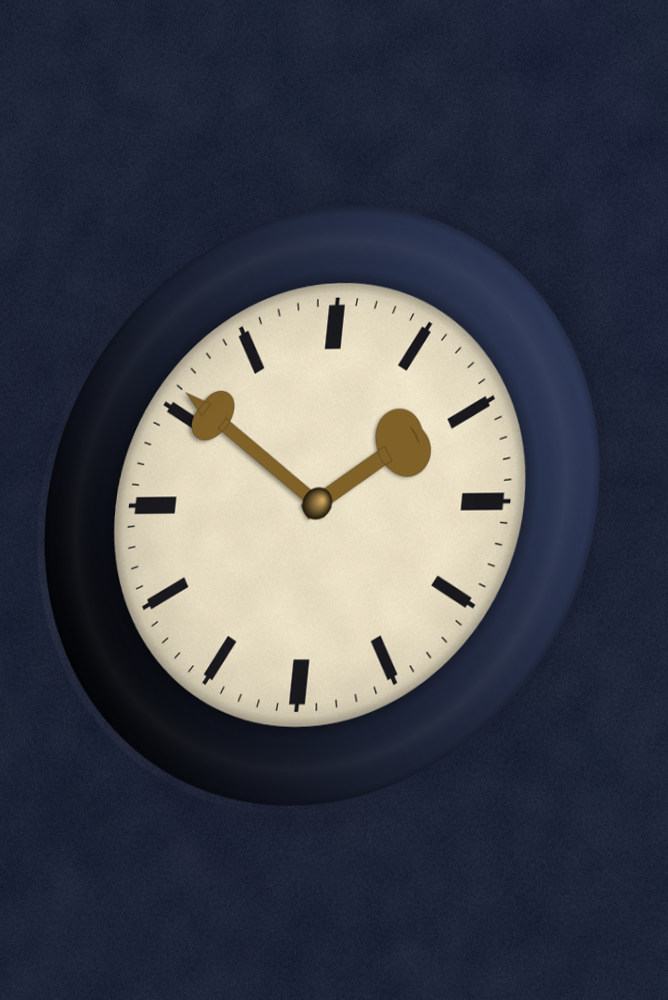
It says **1:51**
